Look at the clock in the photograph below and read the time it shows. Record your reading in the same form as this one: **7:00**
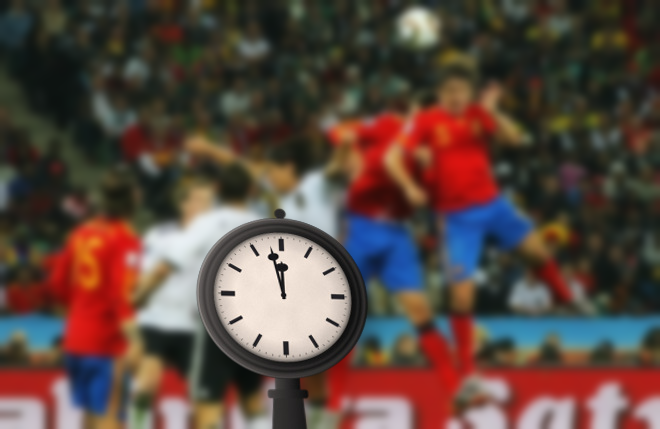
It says **11:58**
